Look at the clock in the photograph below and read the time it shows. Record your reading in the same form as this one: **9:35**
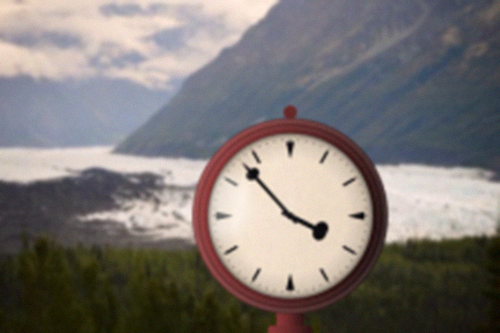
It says **3:53**
